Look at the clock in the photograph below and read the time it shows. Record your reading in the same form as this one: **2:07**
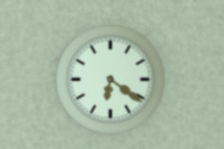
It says **6:21**
